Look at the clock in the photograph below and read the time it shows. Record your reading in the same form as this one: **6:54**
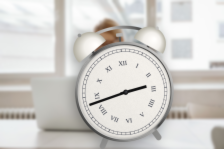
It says **2:43**
